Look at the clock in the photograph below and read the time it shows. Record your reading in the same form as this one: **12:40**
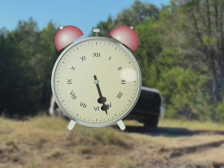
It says **5:27**
